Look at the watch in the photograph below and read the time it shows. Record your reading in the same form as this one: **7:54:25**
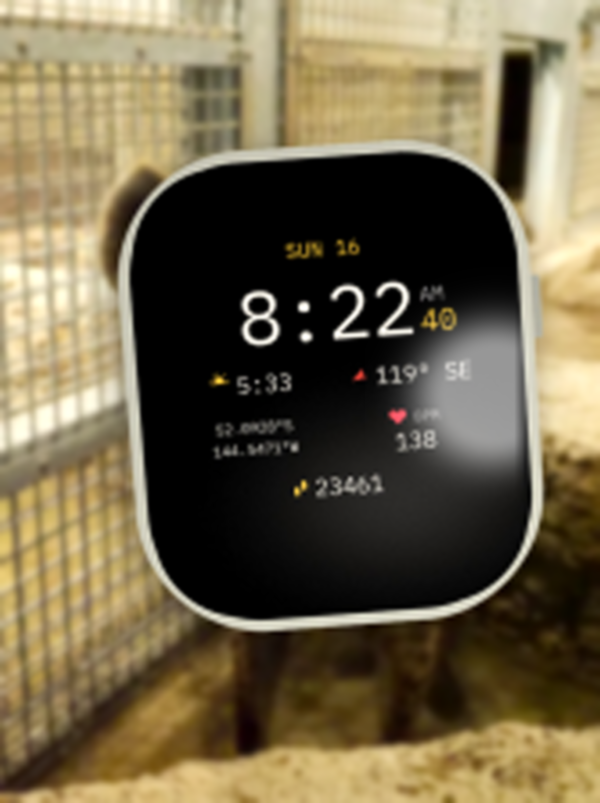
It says **8:22:40**
